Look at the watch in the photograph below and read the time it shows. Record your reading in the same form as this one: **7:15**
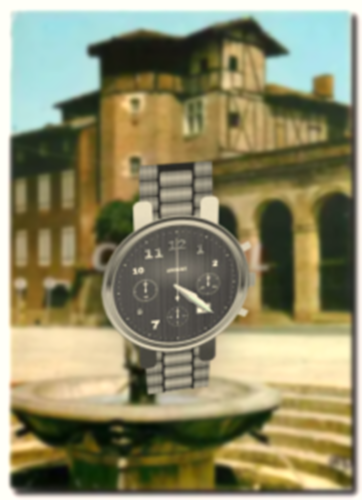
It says **4:22**
